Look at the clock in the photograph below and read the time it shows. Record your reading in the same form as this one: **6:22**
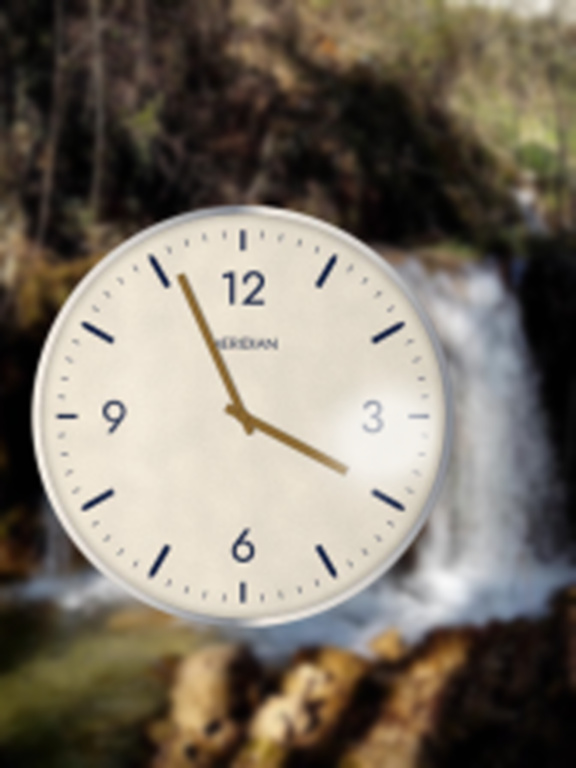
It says **3:56**
